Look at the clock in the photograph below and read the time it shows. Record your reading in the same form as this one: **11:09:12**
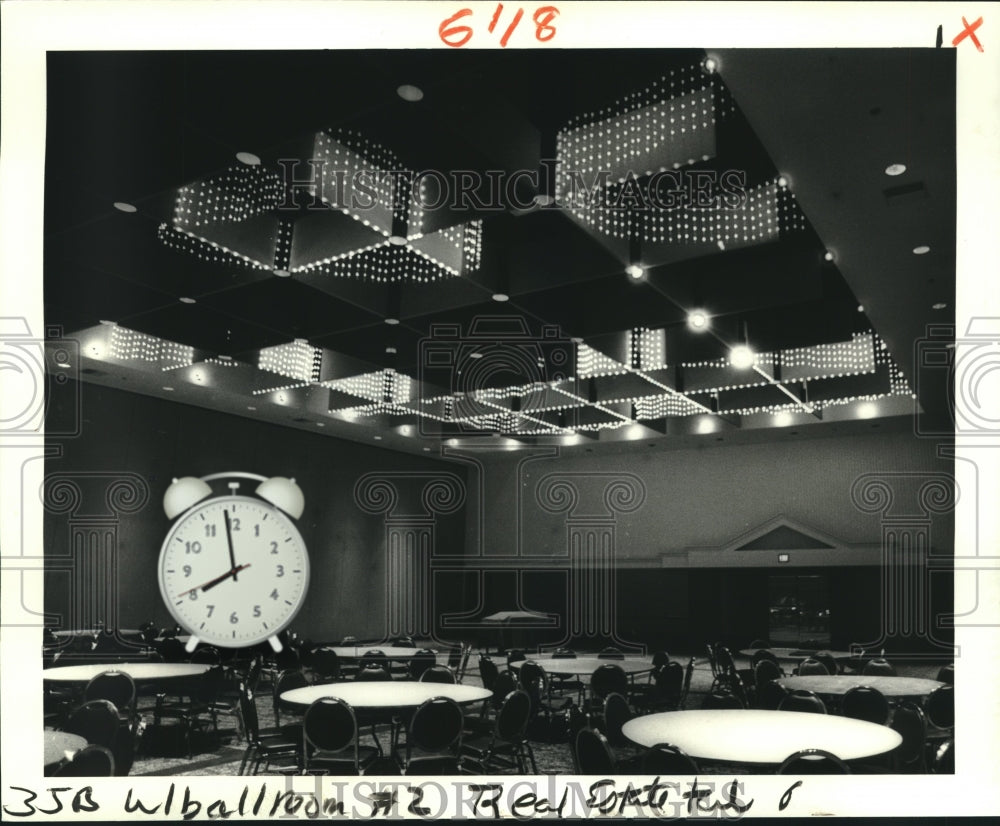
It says **7:58:41**
